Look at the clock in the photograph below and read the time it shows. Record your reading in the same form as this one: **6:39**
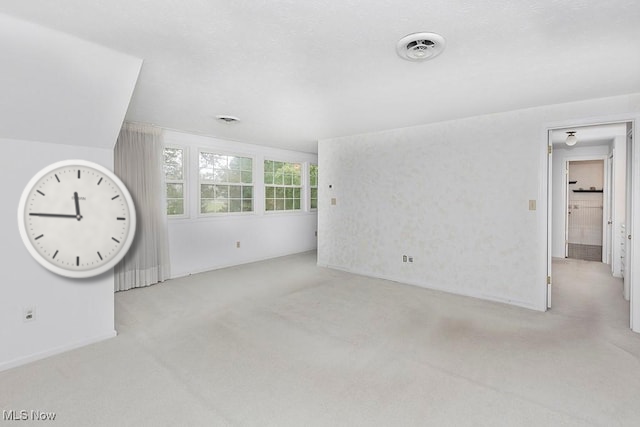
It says **11:45**
